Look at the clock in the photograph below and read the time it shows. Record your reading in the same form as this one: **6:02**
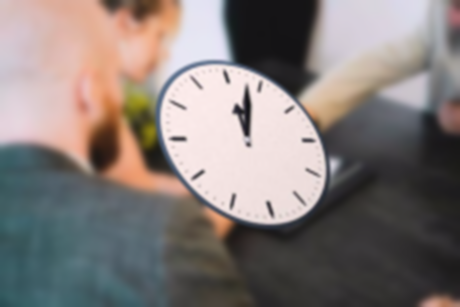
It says **12:03**
